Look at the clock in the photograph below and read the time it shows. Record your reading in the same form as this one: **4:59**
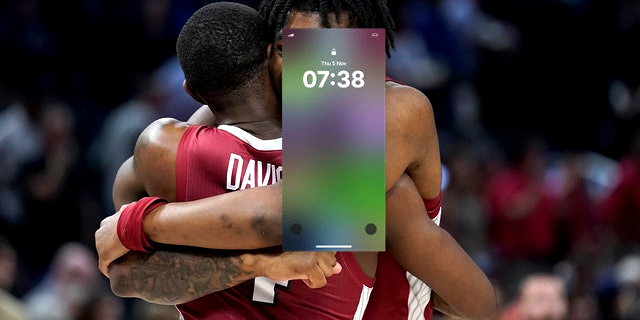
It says **7:38**
